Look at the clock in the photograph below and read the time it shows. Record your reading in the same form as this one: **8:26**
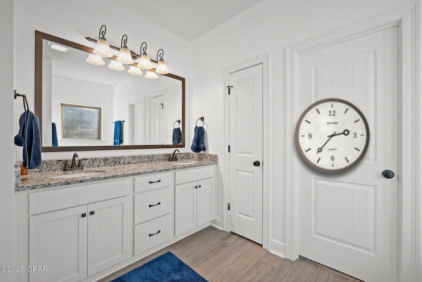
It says **2:37**
